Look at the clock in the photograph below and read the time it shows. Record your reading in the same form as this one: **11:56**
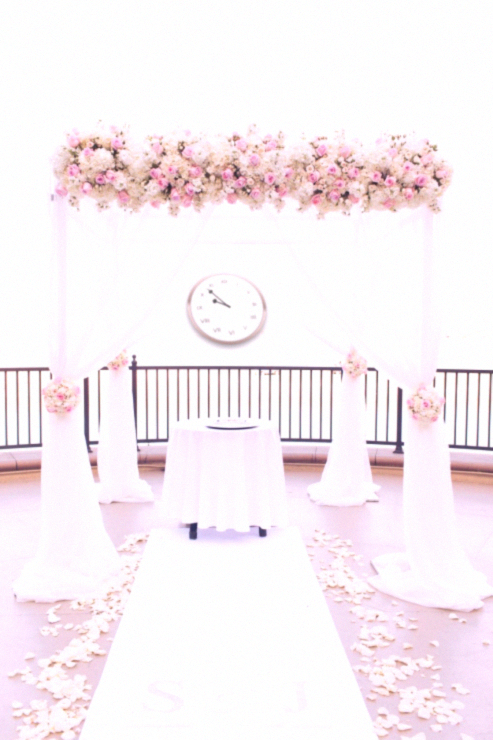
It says **9:53**
